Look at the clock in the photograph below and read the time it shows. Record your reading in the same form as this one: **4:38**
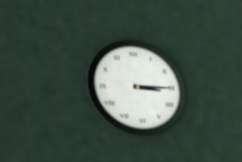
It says **3:15**
